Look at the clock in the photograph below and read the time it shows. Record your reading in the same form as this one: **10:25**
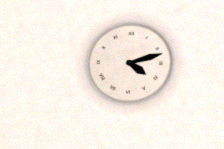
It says **4:12**
